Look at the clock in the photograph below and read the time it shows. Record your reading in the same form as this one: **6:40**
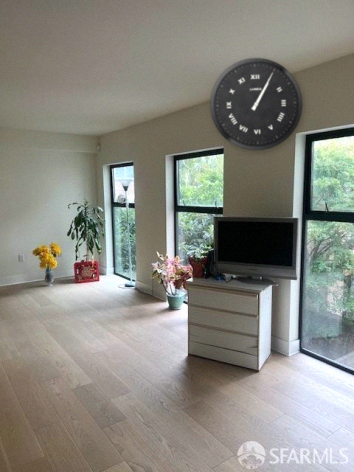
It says **1:05**
